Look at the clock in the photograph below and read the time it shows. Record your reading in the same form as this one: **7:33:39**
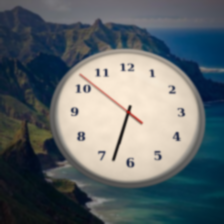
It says **6:32:52**
